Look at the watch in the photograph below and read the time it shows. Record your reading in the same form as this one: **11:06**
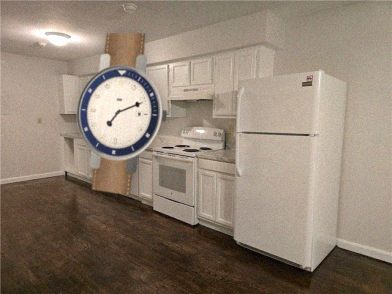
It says **7:11**
